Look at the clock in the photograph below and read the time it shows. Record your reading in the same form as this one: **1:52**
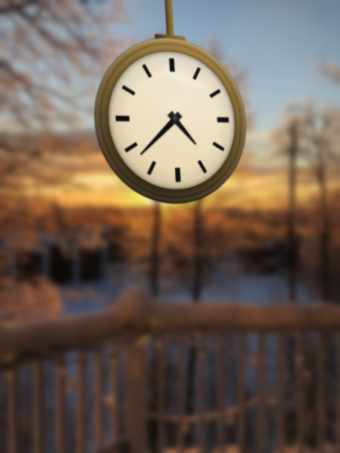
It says **4:38**
